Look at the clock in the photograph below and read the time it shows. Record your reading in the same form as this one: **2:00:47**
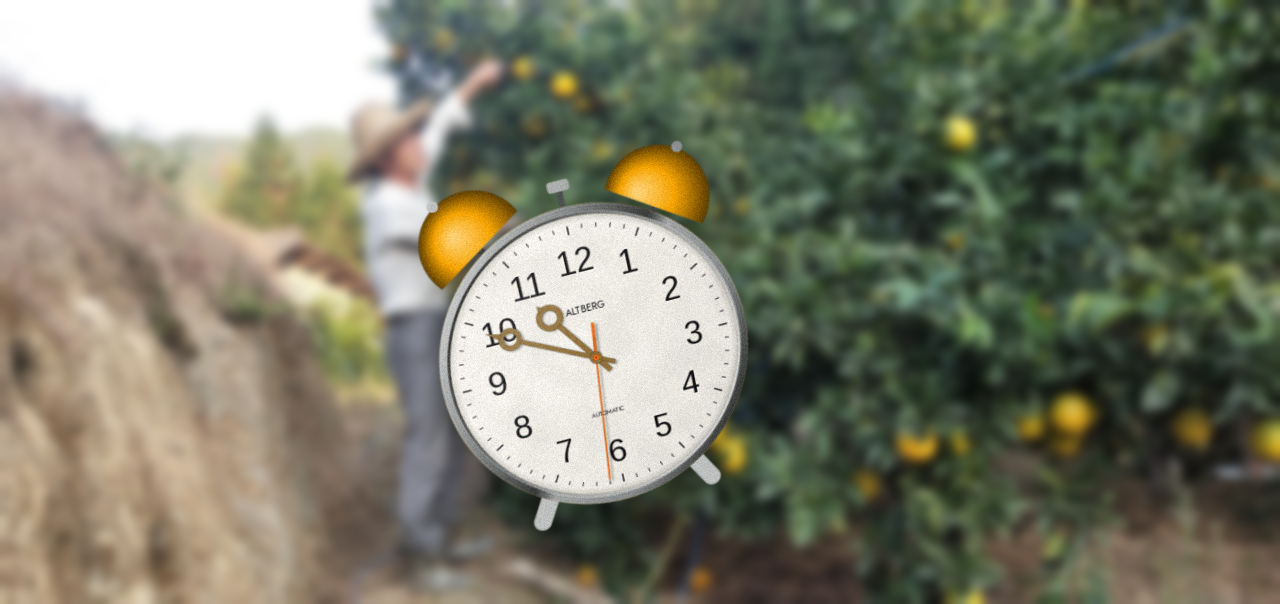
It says **10:49:31**
